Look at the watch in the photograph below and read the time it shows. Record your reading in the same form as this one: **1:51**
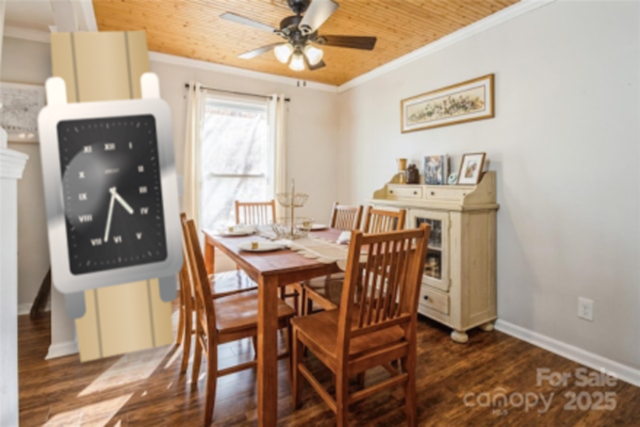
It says **4:33**
